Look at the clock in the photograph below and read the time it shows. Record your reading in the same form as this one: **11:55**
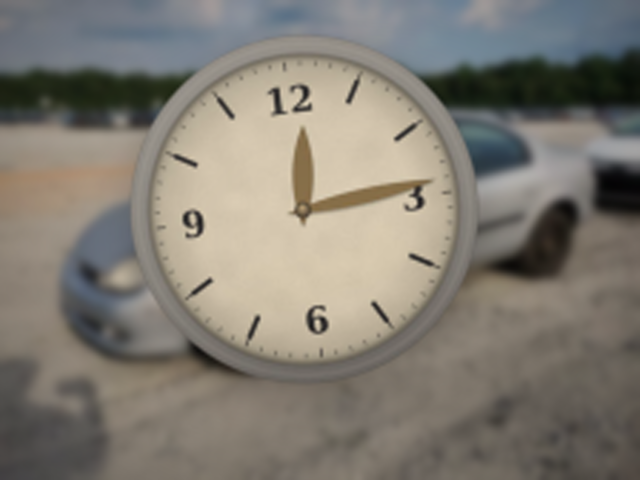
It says **12:14**
